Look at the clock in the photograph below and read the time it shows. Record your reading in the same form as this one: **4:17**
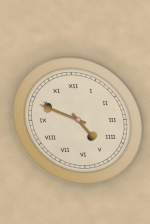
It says **4:49**
